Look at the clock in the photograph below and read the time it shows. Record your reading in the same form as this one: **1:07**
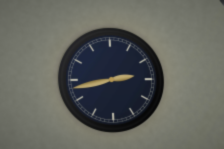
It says **2:43**
